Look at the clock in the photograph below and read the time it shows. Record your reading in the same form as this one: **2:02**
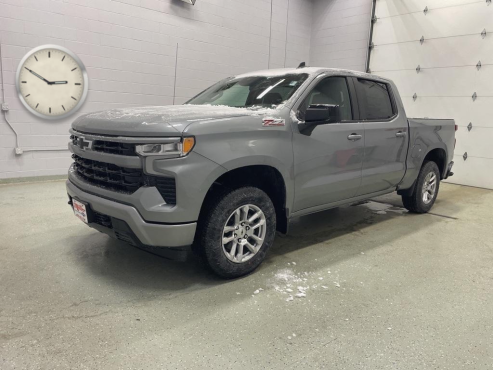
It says **2:50**
